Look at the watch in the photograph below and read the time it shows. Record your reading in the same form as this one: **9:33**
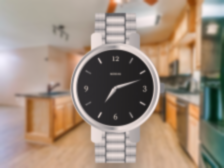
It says **7:12**
